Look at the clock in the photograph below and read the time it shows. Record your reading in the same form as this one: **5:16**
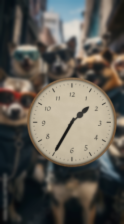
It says **1:35**
